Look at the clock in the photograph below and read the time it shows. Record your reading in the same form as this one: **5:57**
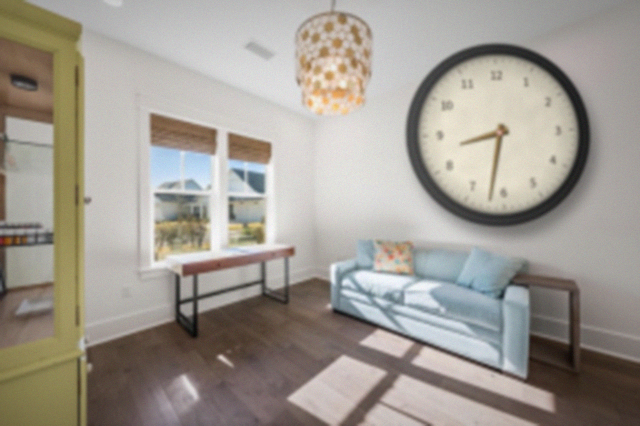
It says **8:32**
